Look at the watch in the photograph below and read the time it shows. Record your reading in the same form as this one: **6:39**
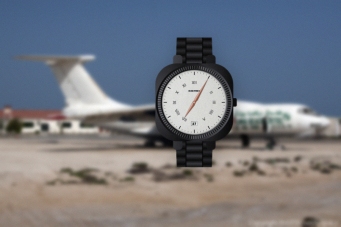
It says **7:05**
